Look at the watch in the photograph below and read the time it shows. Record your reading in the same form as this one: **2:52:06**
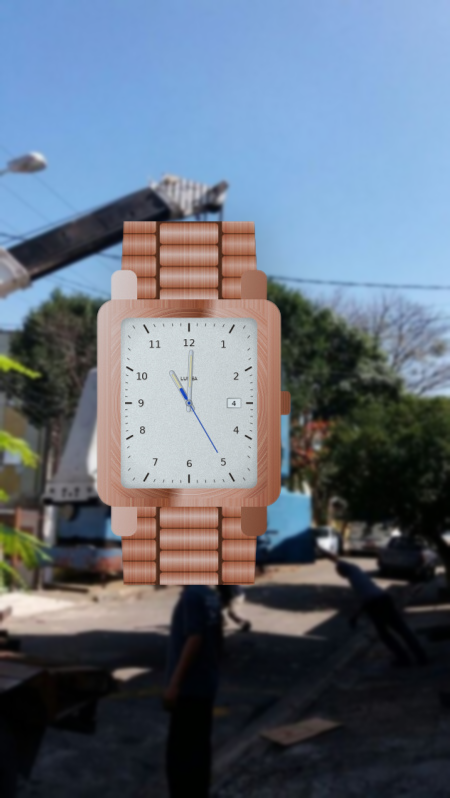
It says **11:00:25**
